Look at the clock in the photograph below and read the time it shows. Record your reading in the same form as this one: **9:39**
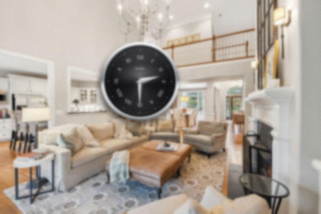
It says **2:30**
